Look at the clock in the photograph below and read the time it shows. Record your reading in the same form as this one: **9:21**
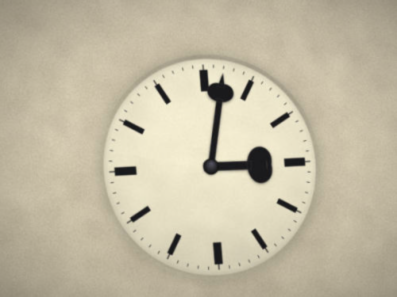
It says **3:02**
